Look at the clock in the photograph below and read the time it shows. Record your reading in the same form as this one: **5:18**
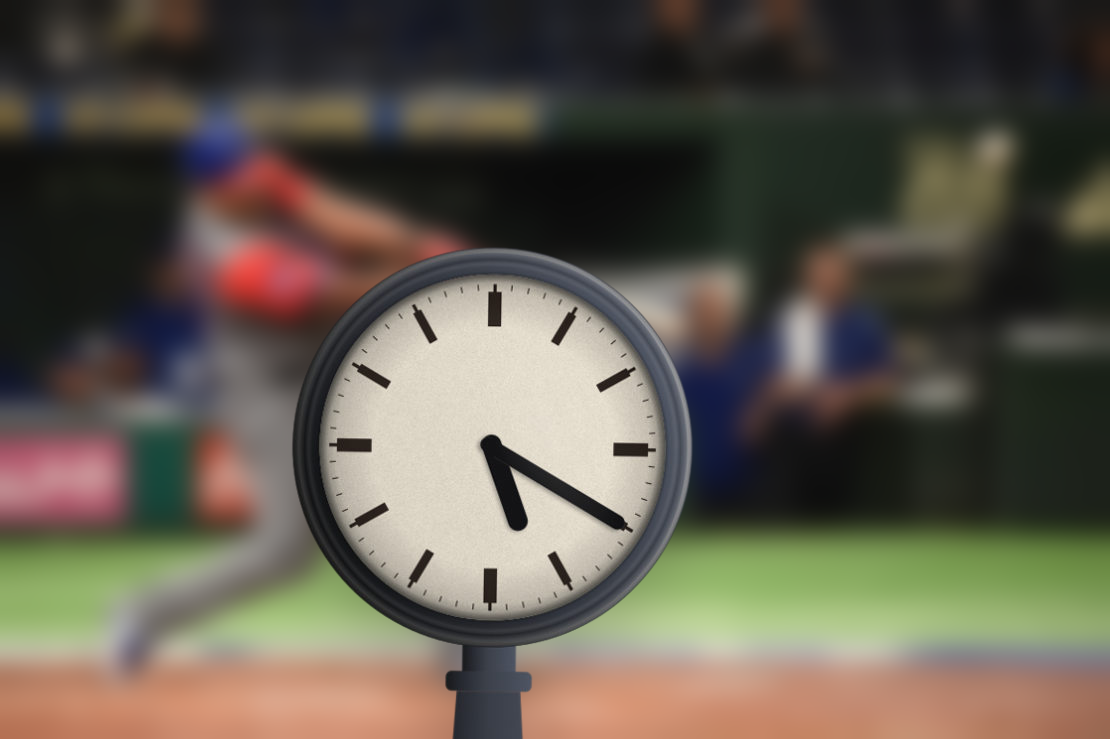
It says **5:20**
